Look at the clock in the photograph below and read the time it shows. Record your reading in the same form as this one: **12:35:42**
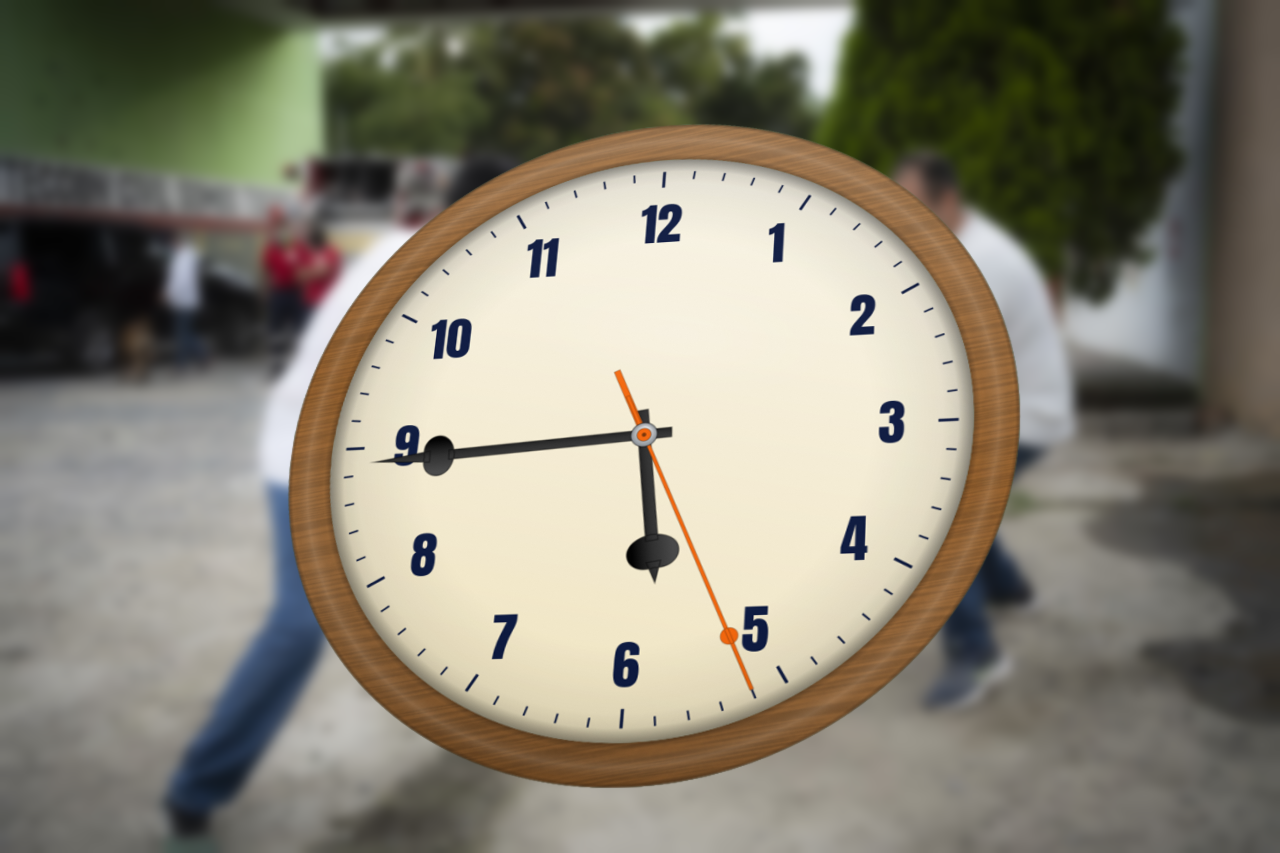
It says **5:44:26**
